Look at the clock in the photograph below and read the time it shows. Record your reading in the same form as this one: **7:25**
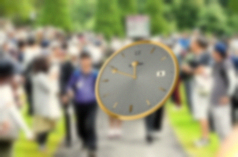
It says **11:49**
